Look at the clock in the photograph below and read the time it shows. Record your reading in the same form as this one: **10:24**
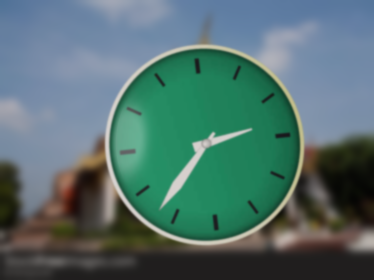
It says **2:37**
